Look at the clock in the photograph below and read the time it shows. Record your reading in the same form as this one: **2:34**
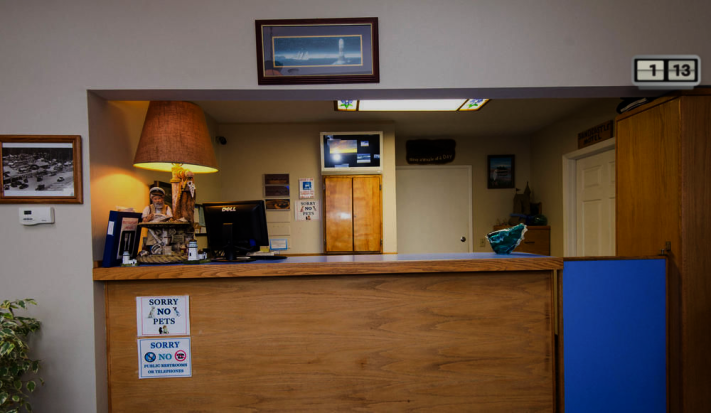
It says **1:13**
